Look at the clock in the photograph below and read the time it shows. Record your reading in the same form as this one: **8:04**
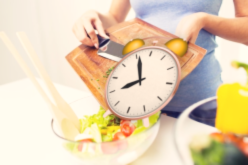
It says **7:56**
